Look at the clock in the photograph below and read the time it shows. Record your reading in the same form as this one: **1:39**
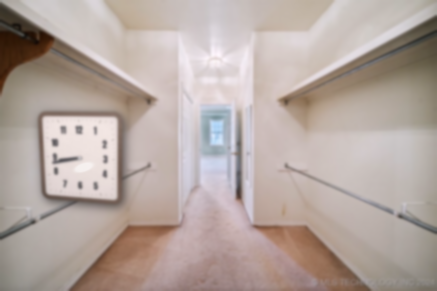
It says **8:43**
